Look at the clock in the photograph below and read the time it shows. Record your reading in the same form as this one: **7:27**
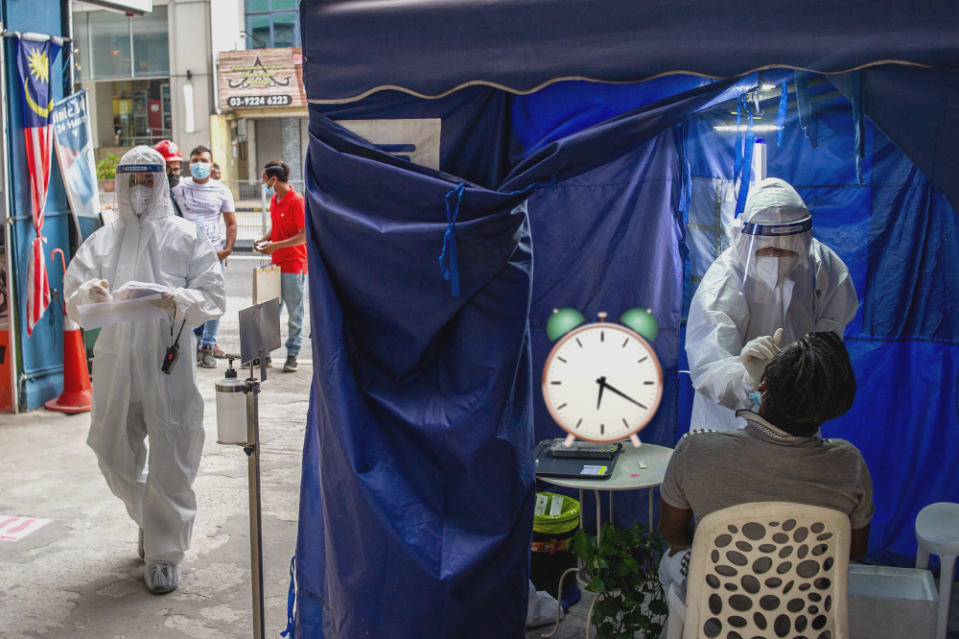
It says **6:20**
